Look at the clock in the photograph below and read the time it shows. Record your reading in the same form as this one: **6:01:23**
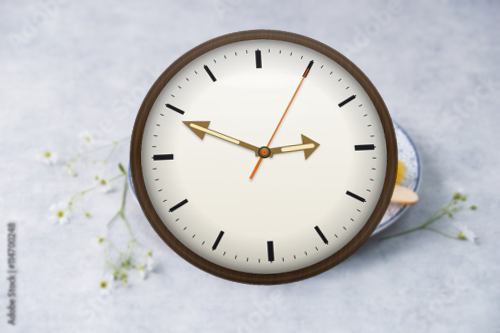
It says **2:49:05**
